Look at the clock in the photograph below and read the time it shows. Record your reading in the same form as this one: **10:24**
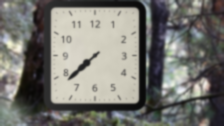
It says **7:38**
